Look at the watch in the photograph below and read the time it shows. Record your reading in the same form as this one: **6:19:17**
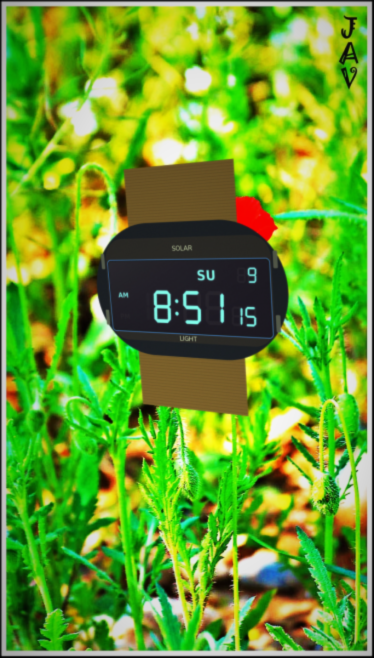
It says **8:51:15**
